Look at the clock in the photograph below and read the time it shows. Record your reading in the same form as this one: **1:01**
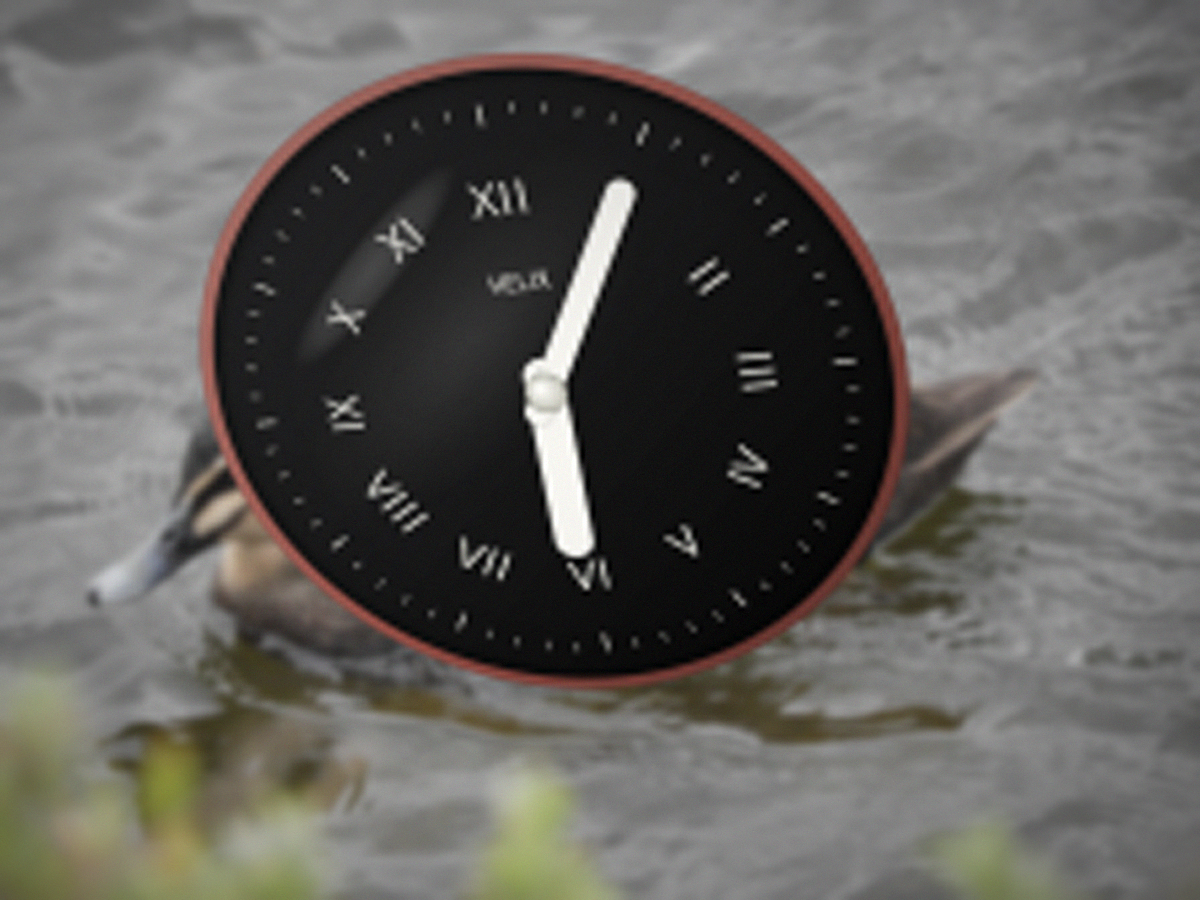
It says **6:05**
